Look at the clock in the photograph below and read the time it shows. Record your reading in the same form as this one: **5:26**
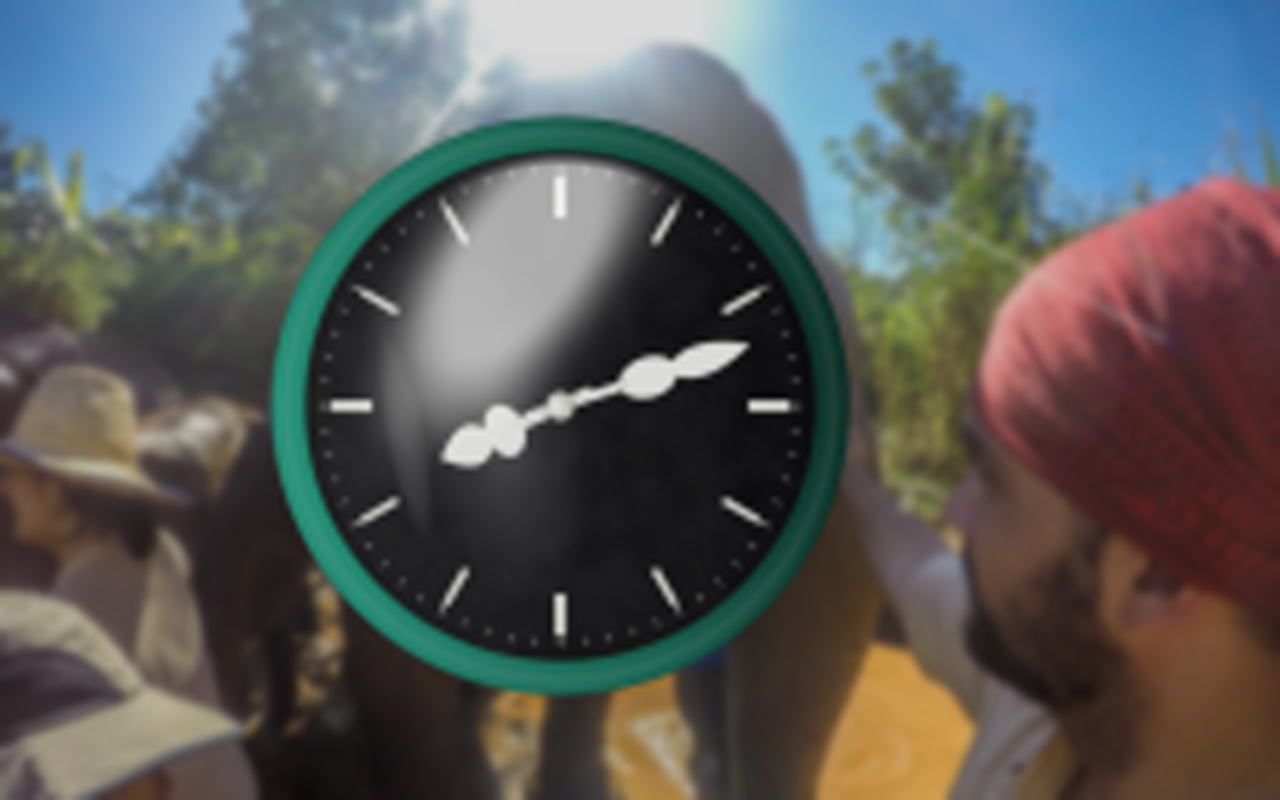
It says **8:12**
